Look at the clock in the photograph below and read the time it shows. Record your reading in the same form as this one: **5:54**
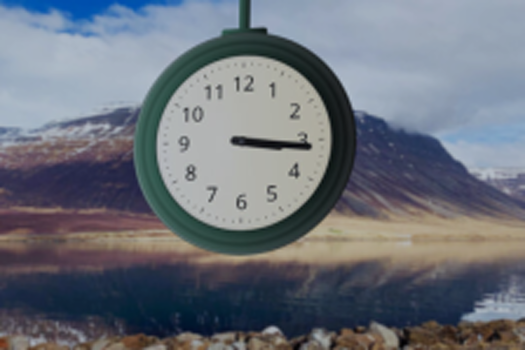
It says **3:16**
